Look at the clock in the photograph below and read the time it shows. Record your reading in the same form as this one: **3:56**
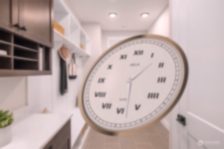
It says **1:28**
